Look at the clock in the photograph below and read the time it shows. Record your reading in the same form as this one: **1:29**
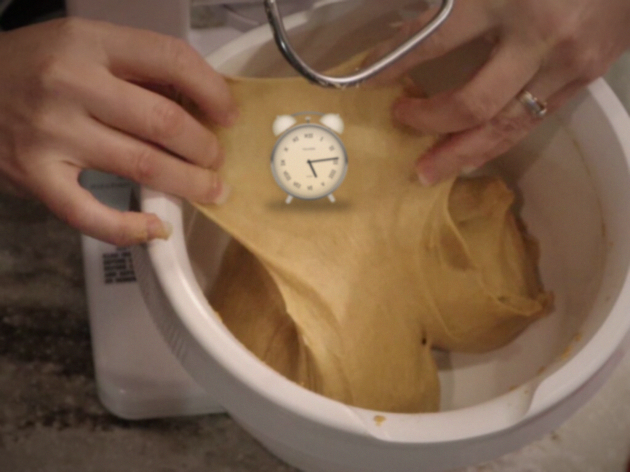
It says **5:14**
